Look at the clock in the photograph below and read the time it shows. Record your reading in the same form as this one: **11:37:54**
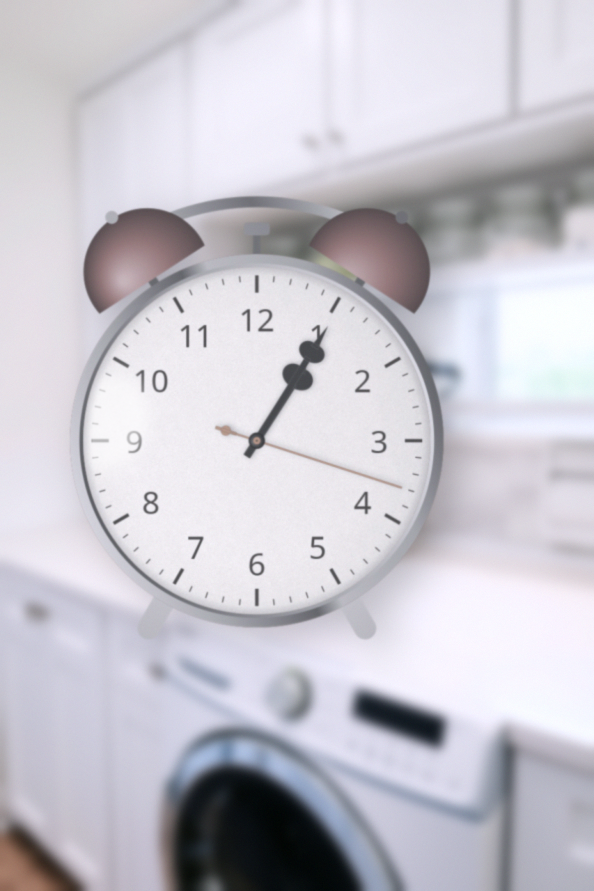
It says **1:05:18**
